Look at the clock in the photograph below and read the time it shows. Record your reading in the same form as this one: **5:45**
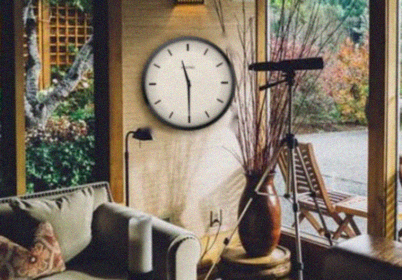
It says **11:30**
